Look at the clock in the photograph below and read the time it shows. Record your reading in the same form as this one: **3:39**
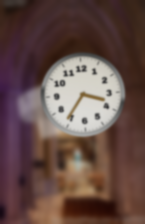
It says **3:36**
